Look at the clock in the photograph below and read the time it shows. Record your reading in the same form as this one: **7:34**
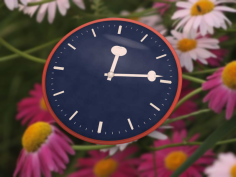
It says **12:14**
